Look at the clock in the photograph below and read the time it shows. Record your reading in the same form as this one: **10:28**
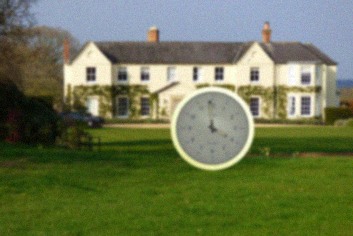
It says **3:59**
